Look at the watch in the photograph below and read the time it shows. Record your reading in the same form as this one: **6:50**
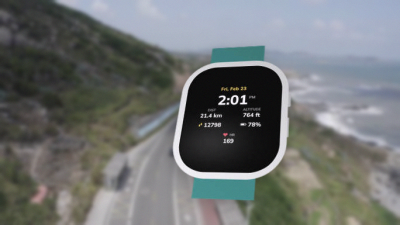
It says **2:01**
